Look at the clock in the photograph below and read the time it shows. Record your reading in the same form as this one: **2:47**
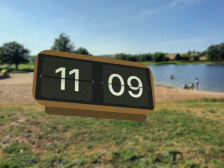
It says **11:09**
